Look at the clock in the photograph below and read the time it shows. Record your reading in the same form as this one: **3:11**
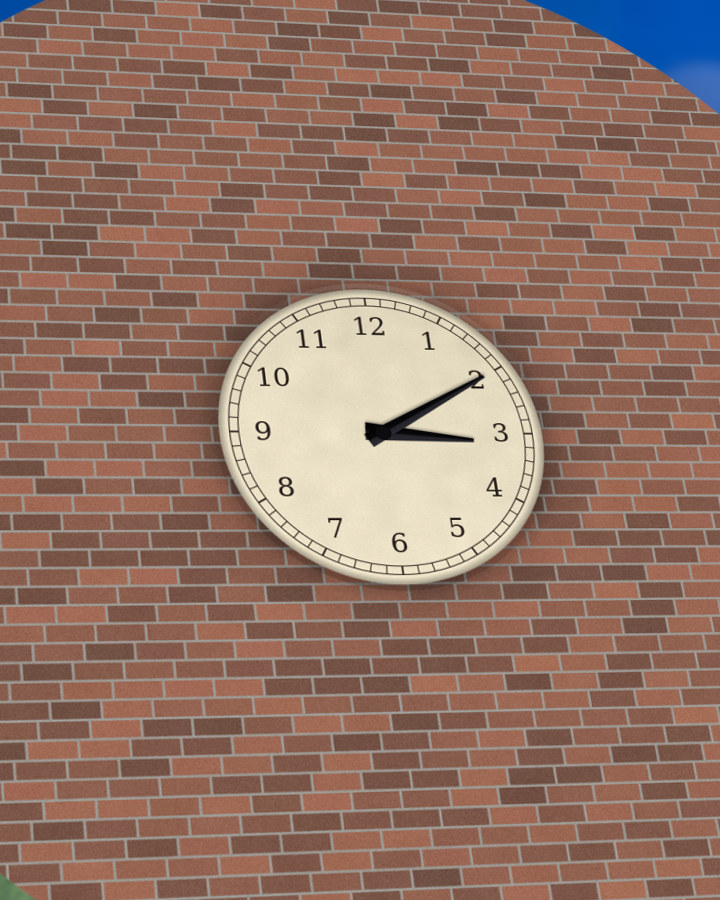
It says **3:10**
